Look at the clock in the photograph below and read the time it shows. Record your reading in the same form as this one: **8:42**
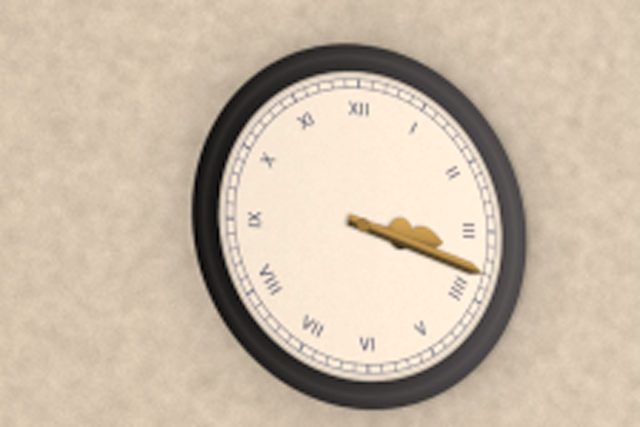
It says **3:18**
